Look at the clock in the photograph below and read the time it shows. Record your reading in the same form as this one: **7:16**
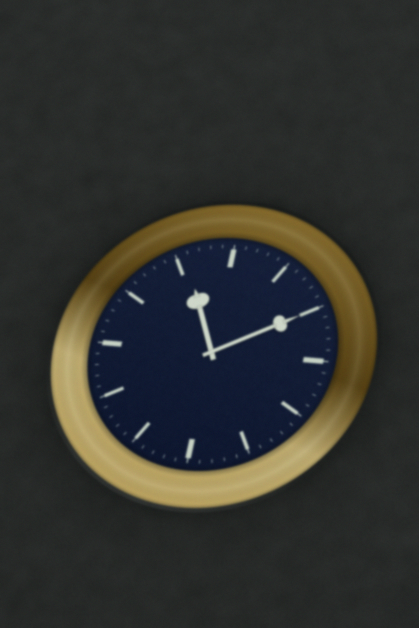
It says **11:10**
